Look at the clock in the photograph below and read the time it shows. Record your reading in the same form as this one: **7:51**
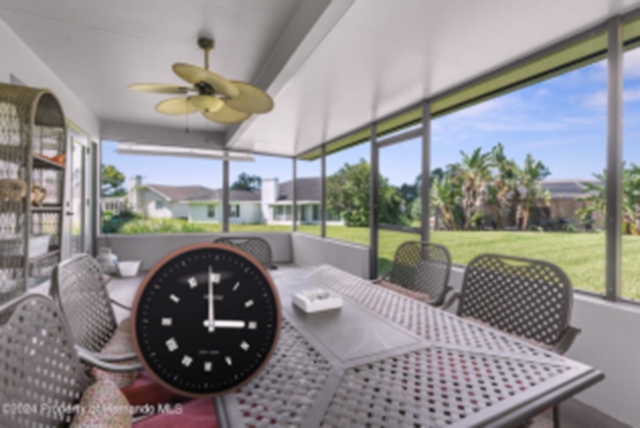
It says **2:59**
